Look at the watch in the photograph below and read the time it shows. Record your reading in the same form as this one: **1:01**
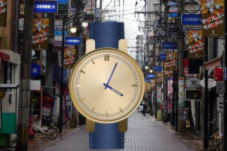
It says **4:04**
